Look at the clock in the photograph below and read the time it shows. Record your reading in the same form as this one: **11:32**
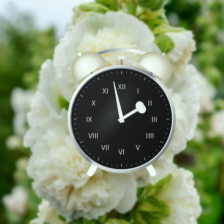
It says **1:58**
